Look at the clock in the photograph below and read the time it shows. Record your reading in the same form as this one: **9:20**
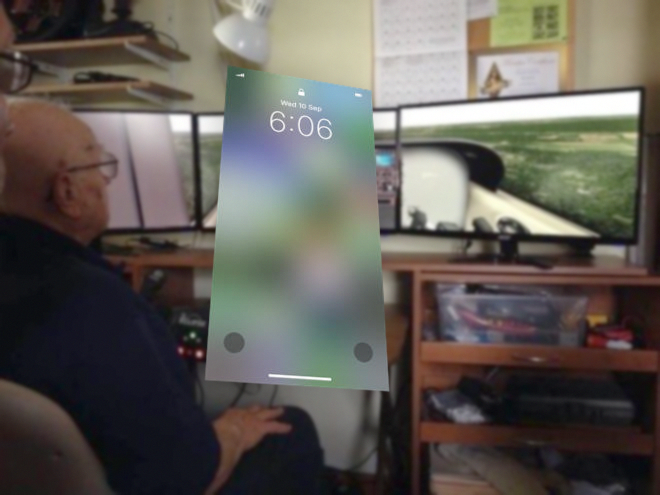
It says **6:06**
